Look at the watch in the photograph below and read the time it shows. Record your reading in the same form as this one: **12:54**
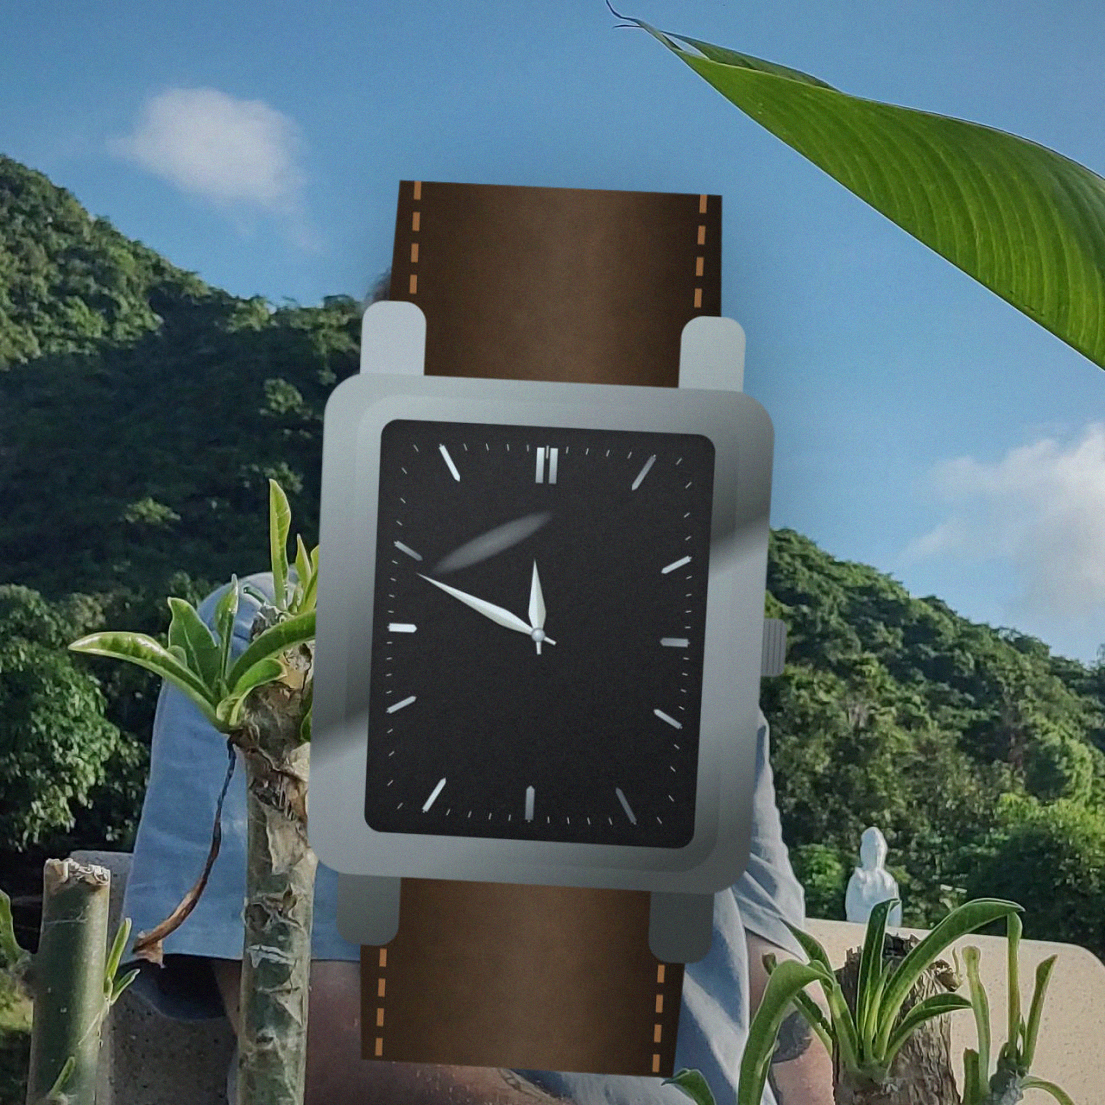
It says **11:49**
